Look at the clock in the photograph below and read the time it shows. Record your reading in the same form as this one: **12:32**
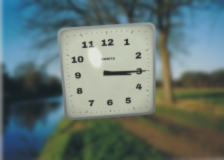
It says **3:15**
